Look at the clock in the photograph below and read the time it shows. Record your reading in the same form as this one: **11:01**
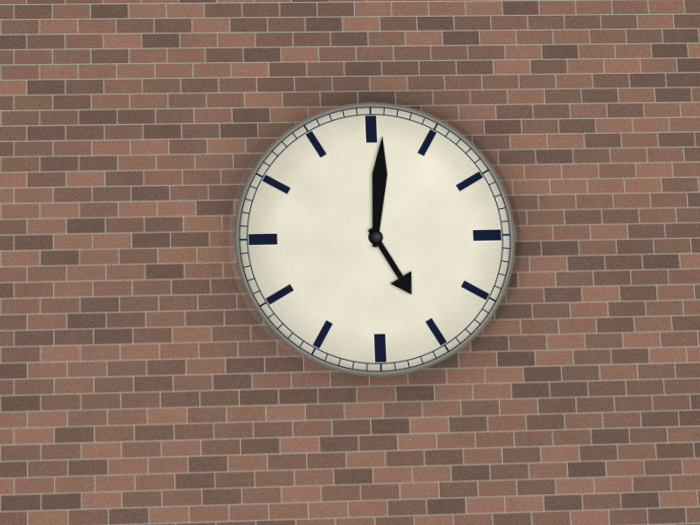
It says **5:01**
